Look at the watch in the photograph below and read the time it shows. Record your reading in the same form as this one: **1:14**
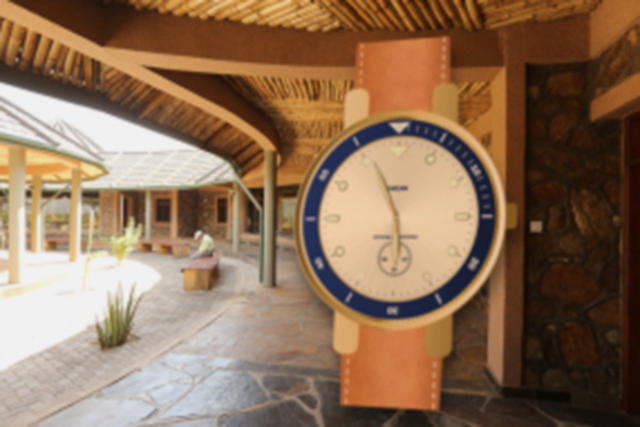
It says **5:56**
